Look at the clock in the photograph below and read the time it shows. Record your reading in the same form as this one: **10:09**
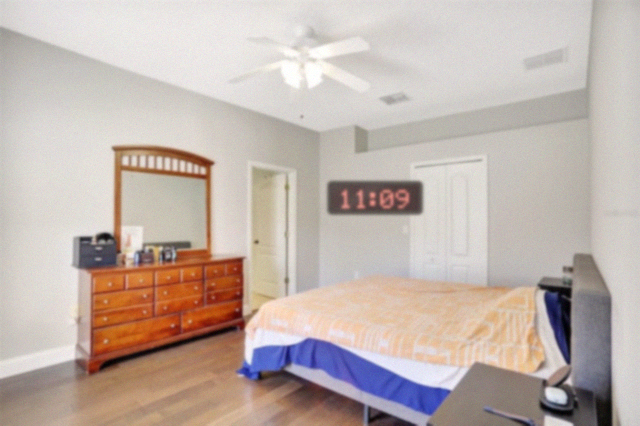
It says **11:09**
